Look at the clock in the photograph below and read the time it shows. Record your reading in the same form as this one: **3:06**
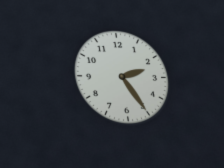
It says **2:25**
